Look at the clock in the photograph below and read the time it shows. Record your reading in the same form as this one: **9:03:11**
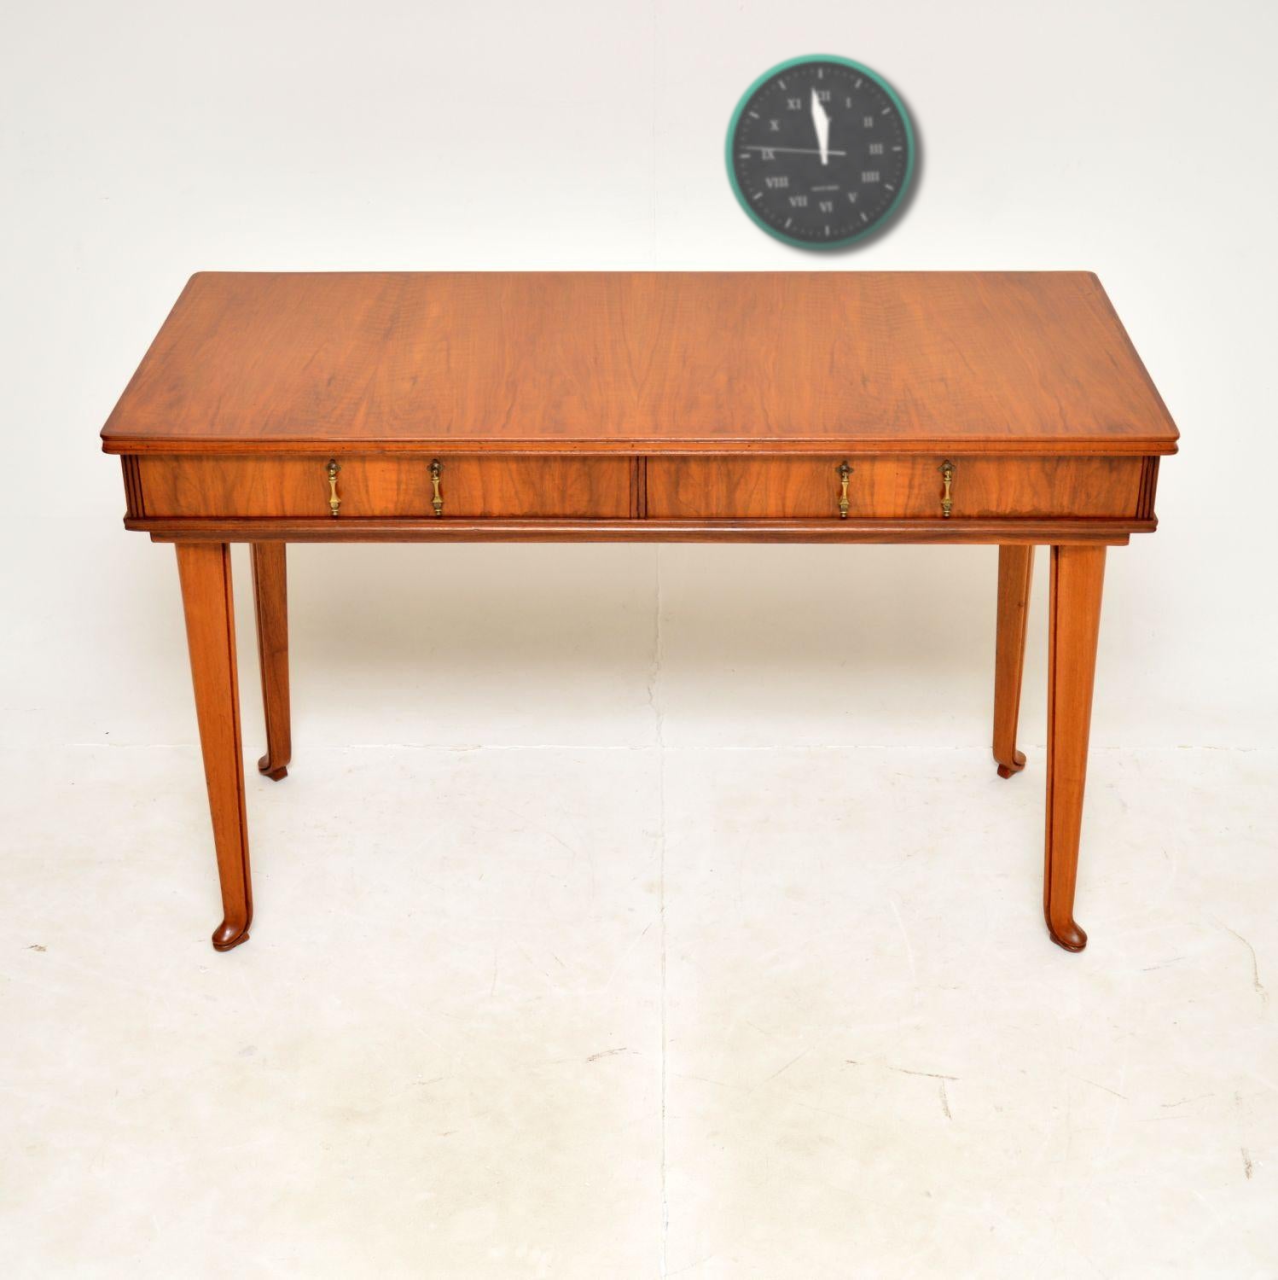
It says **11:58:46**
